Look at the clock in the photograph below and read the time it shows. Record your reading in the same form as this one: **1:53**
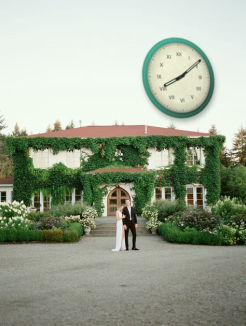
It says **8:09**
